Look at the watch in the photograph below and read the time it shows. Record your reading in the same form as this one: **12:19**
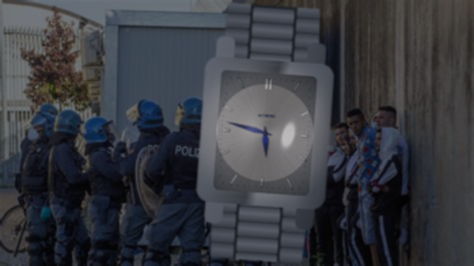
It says **5:47**
